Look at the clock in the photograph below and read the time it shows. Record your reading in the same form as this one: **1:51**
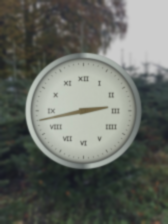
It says **2:43**
